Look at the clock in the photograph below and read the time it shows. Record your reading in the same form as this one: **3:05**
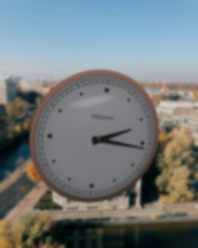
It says **2:16**
